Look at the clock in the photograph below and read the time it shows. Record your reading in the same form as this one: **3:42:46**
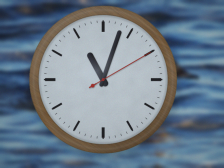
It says **11:03:10**
